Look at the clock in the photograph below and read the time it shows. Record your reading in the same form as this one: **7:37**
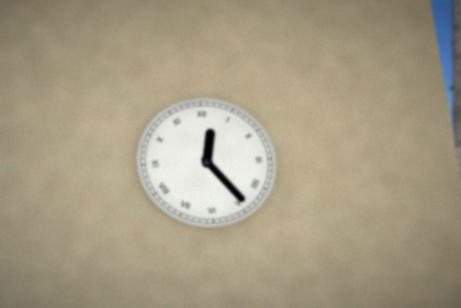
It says **12:24**
